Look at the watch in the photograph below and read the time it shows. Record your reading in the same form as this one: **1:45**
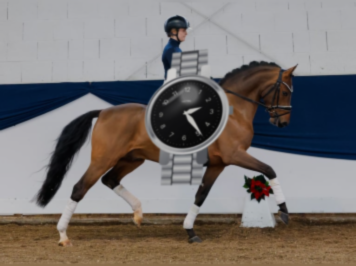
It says **2:24**
